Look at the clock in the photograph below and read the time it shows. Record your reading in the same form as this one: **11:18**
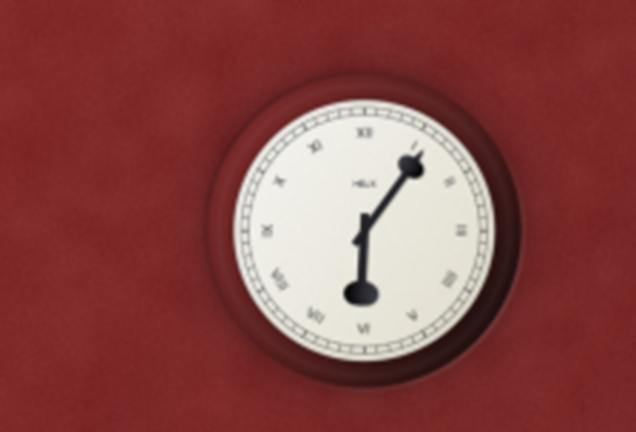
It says **6:06**
